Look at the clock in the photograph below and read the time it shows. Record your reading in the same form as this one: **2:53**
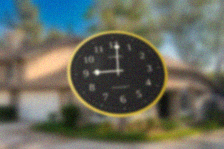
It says **9:01**
